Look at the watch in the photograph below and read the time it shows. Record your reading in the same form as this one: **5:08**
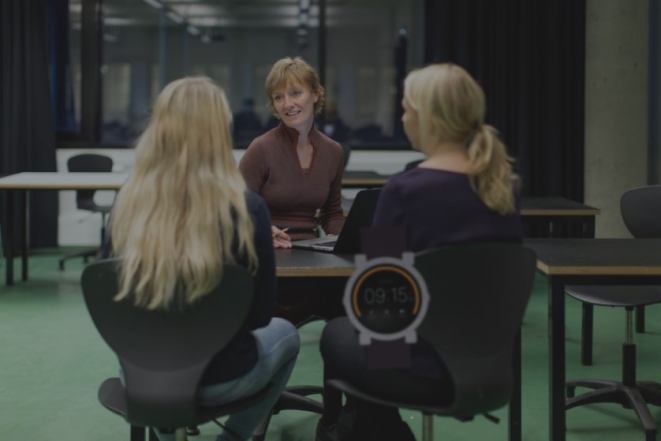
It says **9:15**
